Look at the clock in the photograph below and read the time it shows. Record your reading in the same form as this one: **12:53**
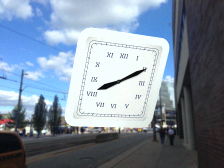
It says **8:10**
